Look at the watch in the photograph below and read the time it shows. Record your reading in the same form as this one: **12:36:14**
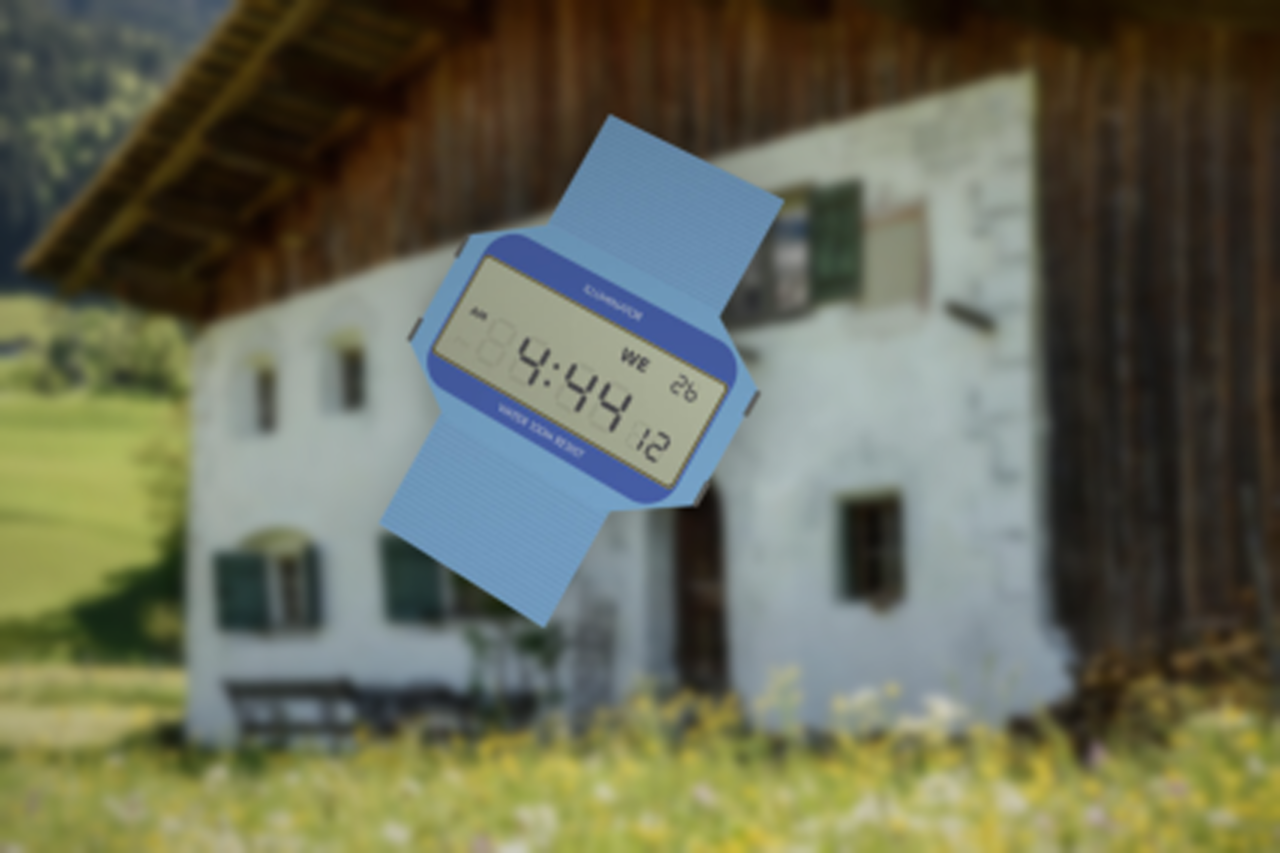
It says **4:44:12**
